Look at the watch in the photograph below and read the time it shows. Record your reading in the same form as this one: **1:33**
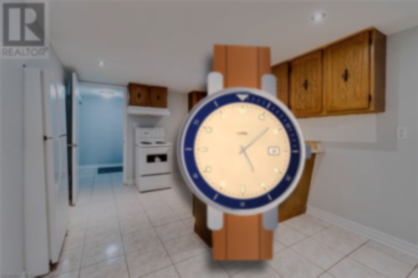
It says **5:08**
